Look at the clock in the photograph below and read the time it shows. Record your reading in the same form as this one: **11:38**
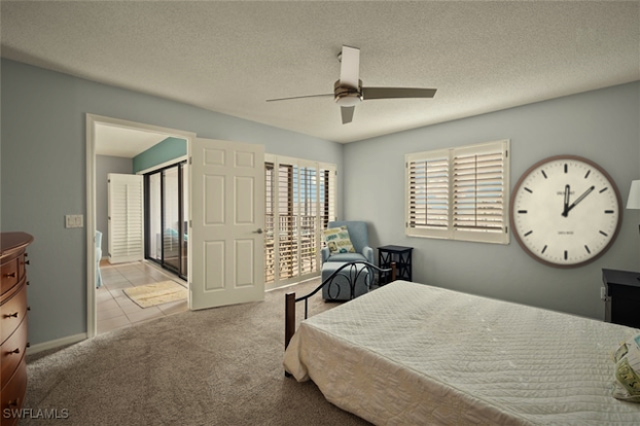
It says **12:08**
